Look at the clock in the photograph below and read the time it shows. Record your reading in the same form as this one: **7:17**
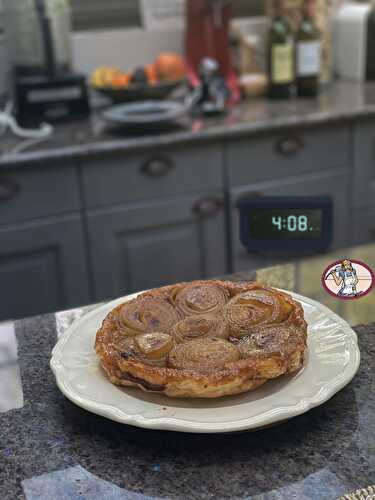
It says **4:08**
